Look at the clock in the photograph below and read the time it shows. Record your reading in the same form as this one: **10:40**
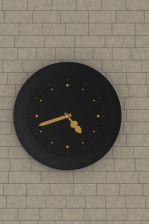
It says **4:42**
